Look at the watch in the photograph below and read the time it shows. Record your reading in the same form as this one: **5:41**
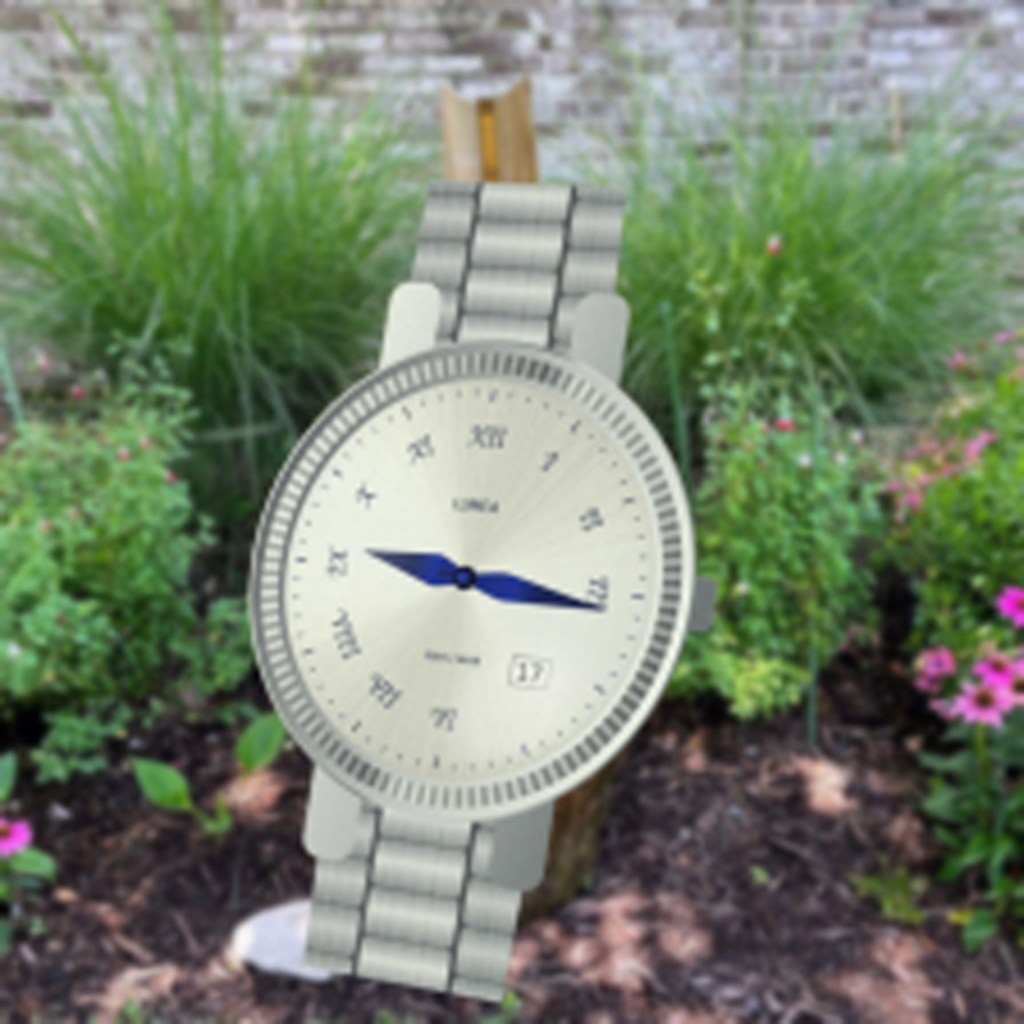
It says **9:16**
